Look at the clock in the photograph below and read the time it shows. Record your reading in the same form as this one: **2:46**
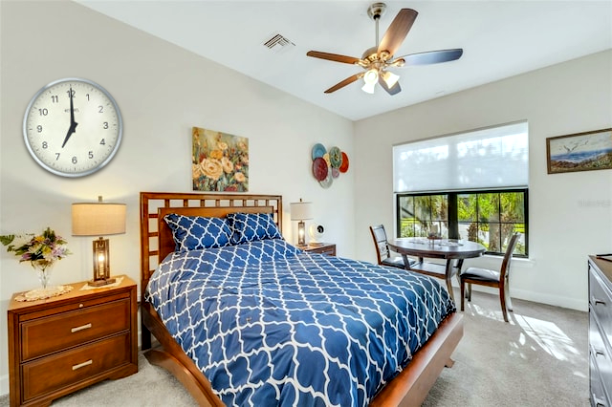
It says **7:00**
